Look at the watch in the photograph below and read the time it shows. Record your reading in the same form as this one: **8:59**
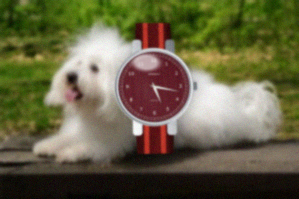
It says **5:17**
